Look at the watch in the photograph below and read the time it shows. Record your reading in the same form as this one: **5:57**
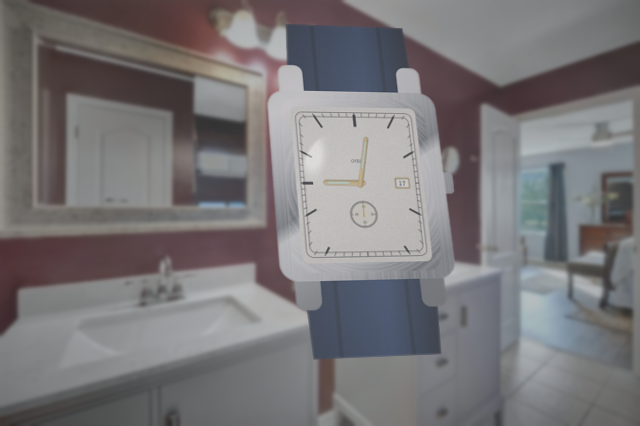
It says **9:02**
